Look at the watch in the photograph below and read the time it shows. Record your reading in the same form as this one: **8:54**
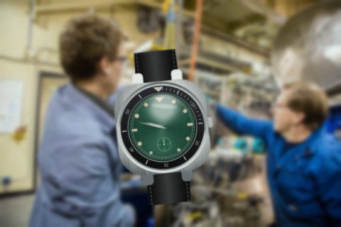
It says **9:48**
